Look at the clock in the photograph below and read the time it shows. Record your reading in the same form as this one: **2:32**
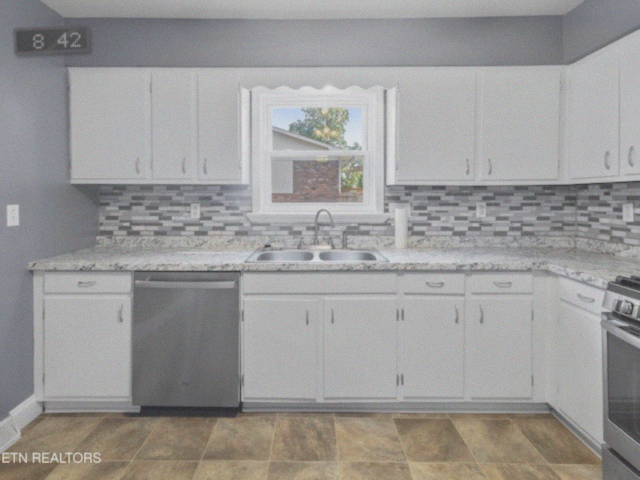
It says **8:42**
